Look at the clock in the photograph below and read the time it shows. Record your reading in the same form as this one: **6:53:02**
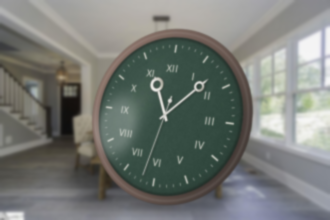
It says **11:07:32**
